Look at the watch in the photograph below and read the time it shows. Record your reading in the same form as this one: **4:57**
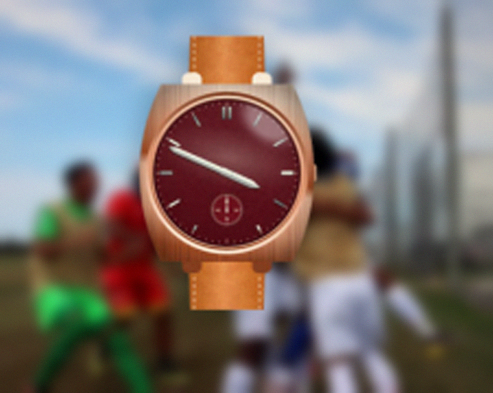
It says **3:49**
